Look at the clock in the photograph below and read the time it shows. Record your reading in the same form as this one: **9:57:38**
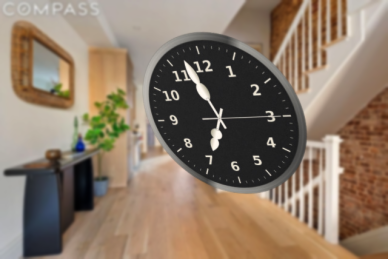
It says **6:57:15**
